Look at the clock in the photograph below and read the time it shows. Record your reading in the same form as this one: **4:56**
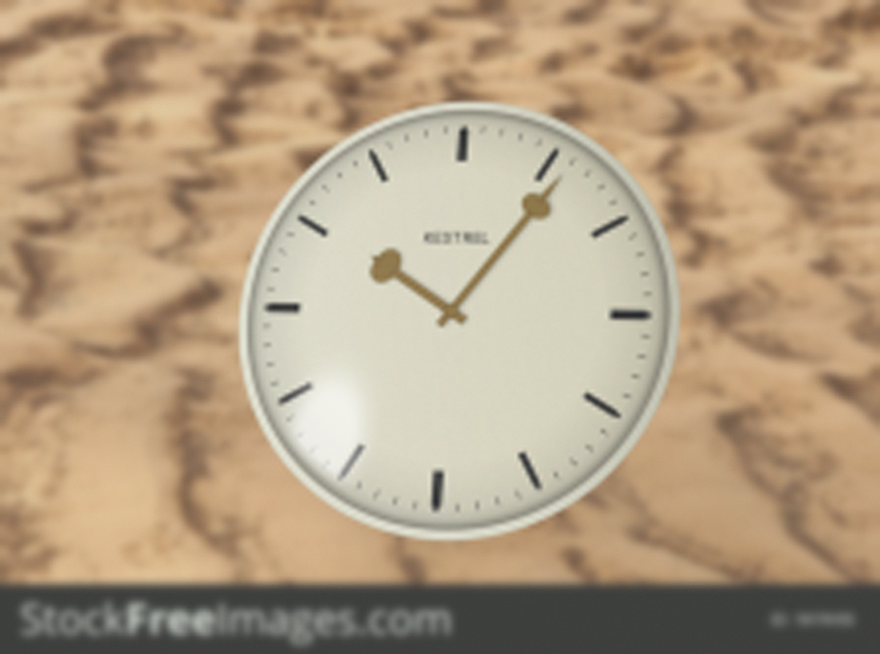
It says **10:06**
